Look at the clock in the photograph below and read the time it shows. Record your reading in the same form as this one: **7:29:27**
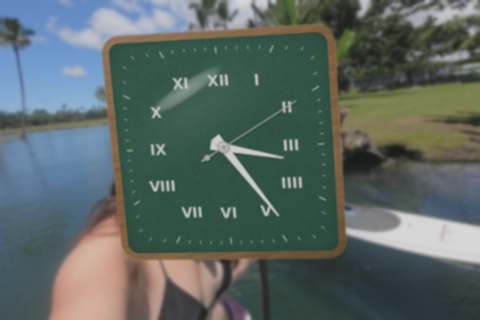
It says **3:24:10**
